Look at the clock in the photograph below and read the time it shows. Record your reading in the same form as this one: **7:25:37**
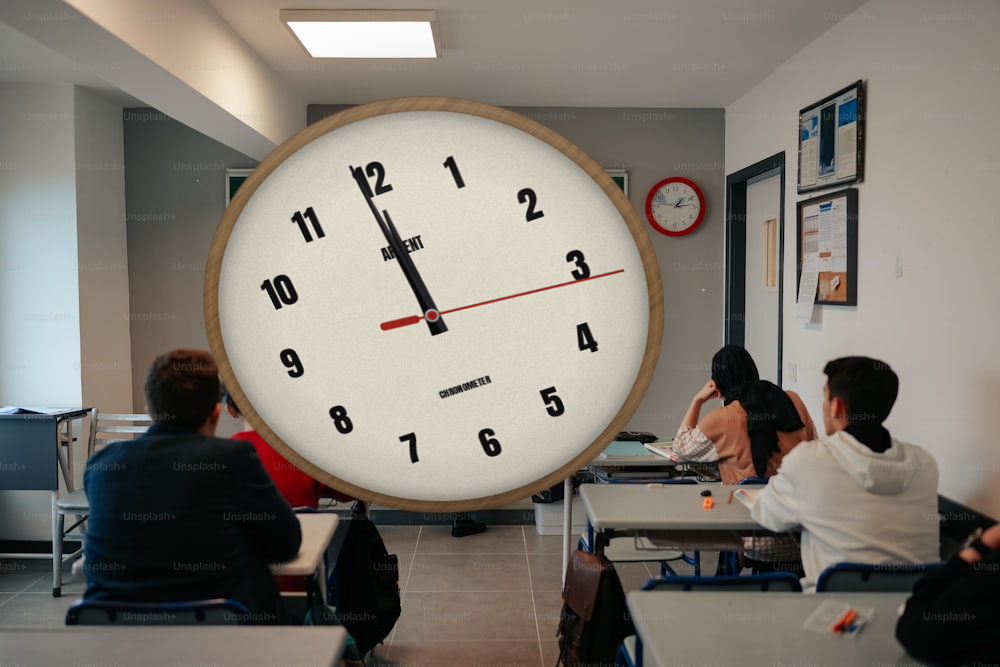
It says **11:59:16**
